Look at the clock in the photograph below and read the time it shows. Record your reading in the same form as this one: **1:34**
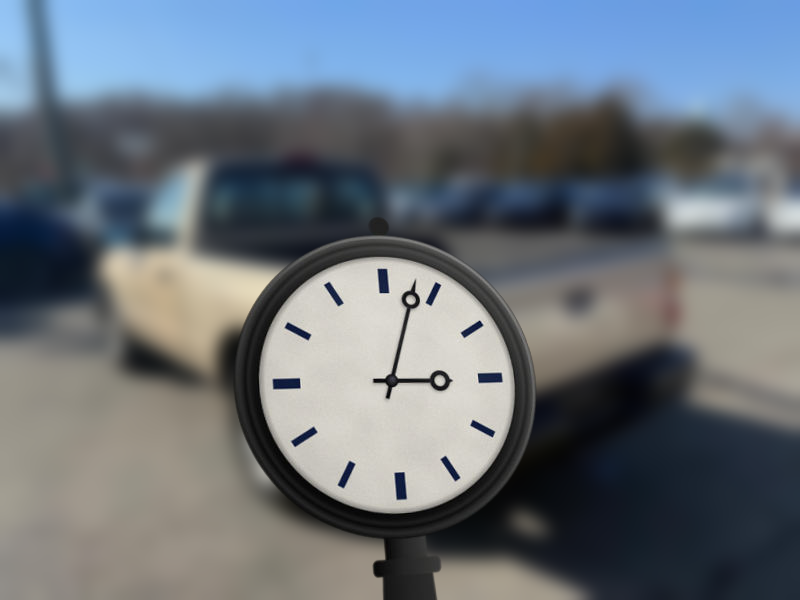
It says **3:03**
